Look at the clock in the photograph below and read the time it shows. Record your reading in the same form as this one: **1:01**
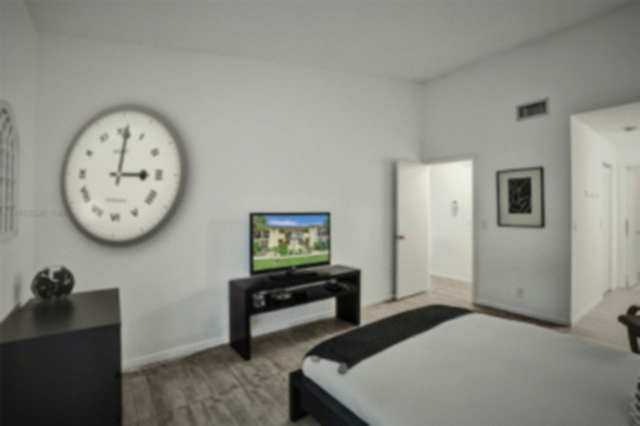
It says **3:01**
